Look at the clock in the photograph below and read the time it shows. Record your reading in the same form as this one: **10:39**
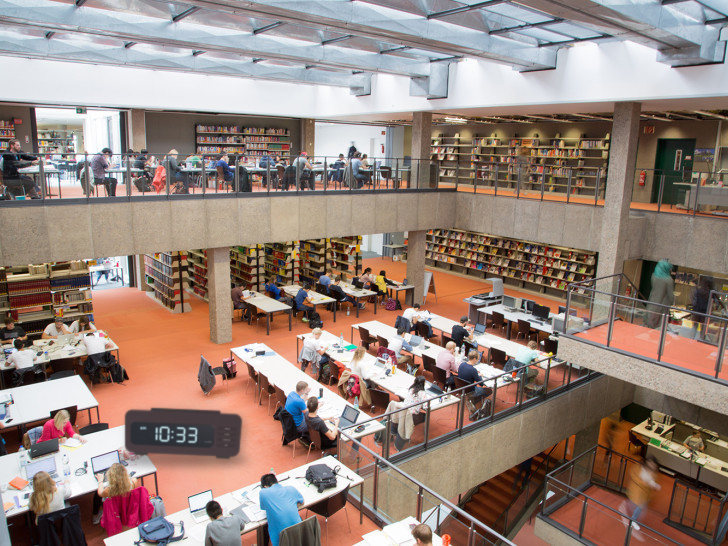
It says **10:33**
